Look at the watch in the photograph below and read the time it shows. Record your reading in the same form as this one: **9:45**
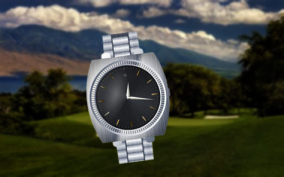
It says **12:17**
